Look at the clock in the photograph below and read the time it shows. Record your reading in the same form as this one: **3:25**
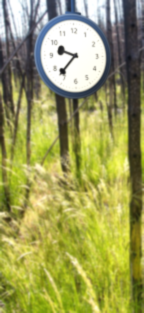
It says **9:37**
